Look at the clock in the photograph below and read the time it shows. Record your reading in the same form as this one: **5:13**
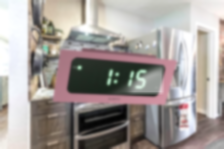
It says **1:15**
